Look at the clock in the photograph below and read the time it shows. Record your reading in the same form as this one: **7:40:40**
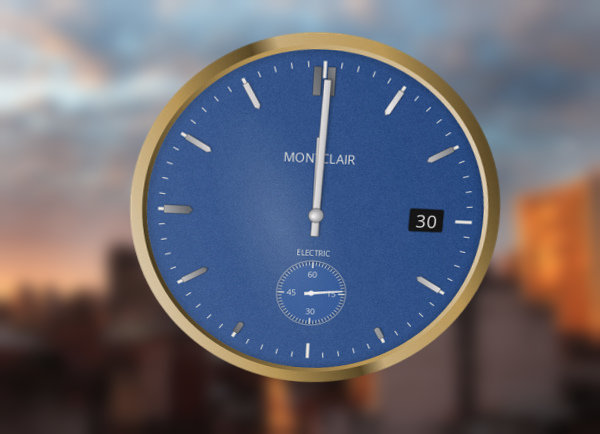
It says **12:00:14**
